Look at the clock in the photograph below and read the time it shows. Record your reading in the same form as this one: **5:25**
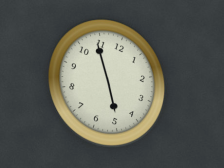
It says **4:54**
